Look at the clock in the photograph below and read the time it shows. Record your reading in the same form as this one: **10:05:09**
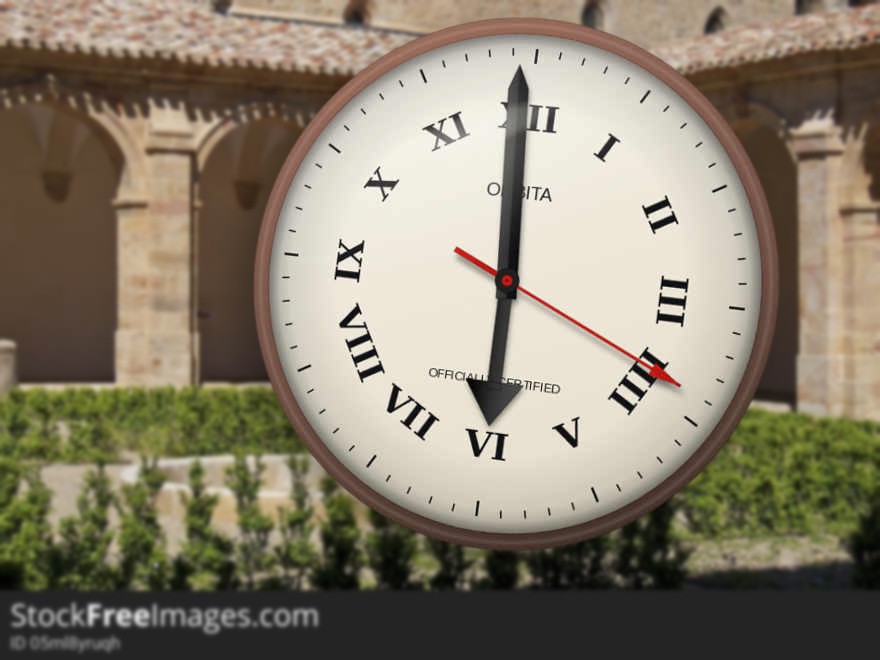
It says **5:59:19**
